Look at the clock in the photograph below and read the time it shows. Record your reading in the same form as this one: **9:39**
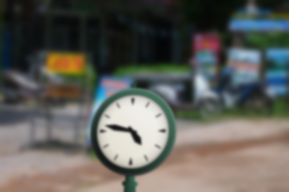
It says **4:47**
